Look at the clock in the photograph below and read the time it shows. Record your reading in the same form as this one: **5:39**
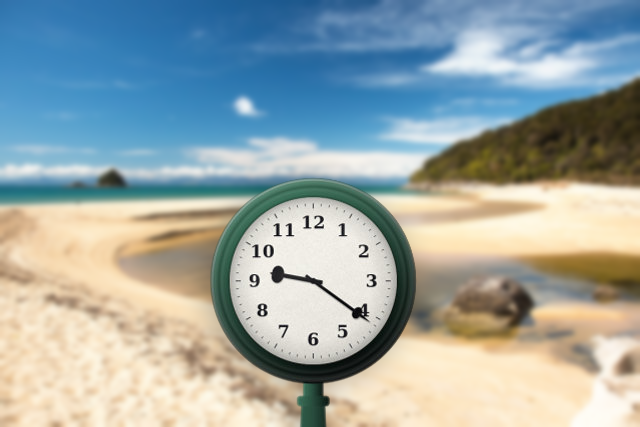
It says **9:21**
